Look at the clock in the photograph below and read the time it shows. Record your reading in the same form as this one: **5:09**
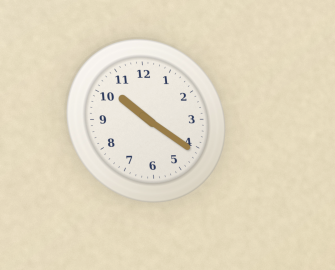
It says **10:21**
